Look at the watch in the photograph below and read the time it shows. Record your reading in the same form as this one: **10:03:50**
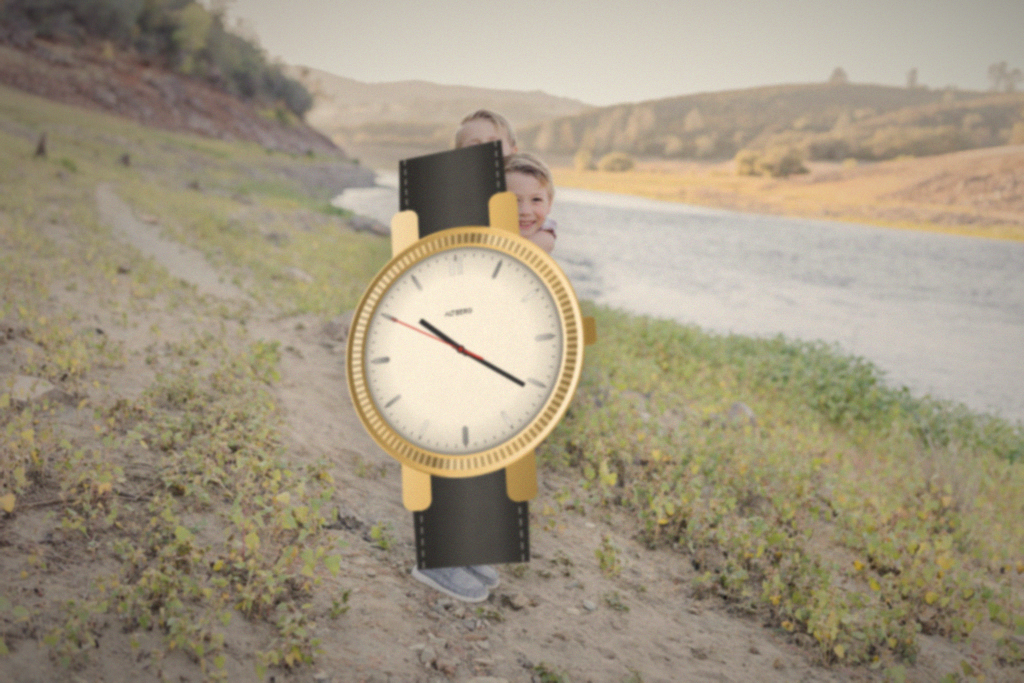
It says **10:20:50**
